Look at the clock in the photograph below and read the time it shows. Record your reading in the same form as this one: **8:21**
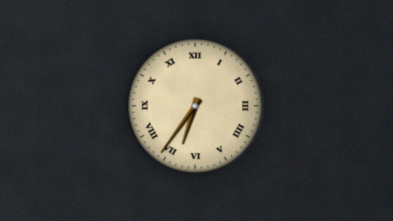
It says **6:36**
